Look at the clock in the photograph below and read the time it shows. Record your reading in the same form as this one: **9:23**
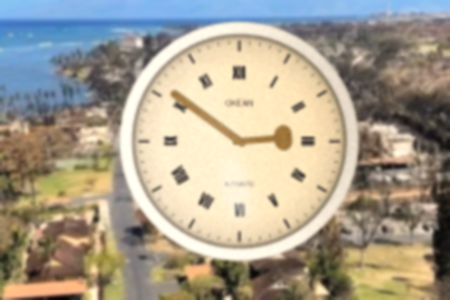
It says **2:51**
